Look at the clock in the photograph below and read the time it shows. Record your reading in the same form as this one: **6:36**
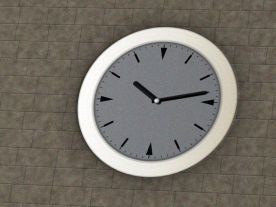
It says **10:13**
